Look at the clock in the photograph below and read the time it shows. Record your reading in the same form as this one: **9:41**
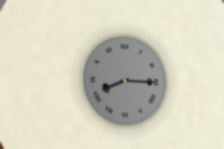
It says **8:15**
